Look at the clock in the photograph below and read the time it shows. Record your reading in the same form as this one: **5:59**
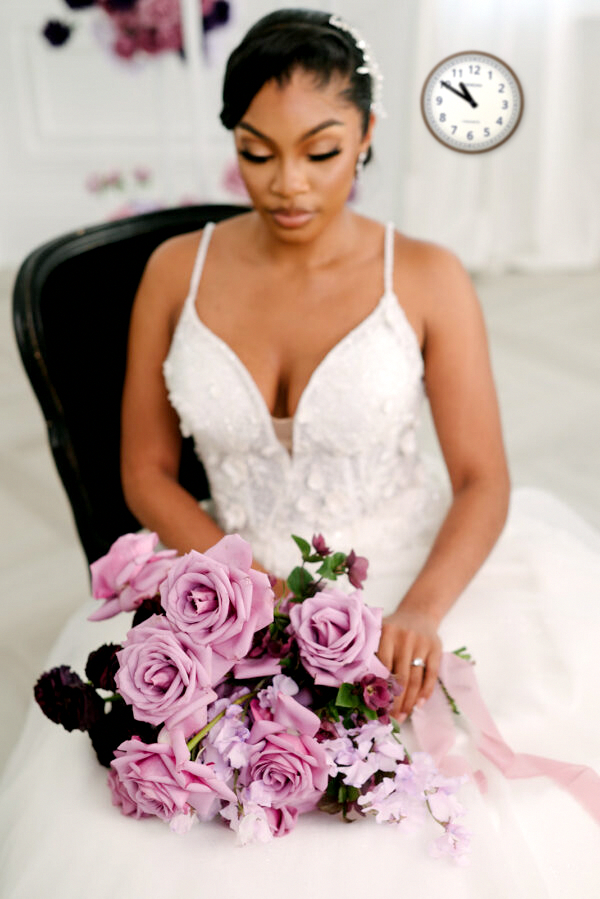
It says **10:50**
